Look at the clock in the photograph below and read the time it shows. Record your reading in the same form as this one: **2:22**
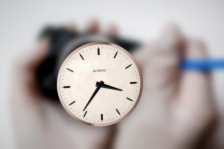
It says **3:36**
